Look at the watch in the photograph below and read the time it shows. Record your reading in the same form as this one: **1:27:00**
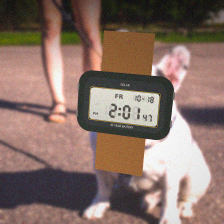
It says **2:01:47**
